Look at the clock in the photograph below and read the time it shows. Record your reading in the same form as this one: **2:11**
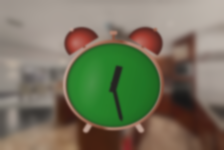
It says **12:28**
